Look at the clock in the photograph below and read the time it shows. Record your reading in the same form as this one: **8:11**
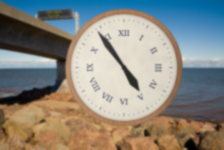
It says **4:54**
